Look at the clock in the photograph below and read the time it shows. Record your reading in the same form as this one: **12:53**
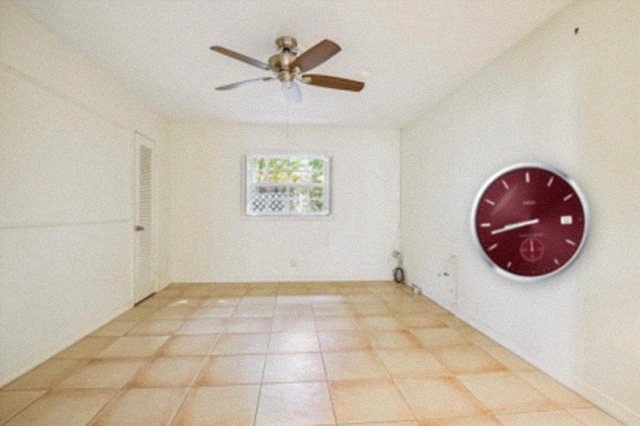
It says **8:43**
